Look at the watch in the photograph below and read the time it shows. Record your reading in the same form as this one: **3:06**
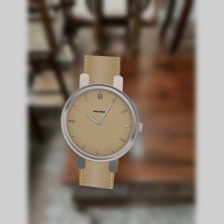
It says **10:05**
